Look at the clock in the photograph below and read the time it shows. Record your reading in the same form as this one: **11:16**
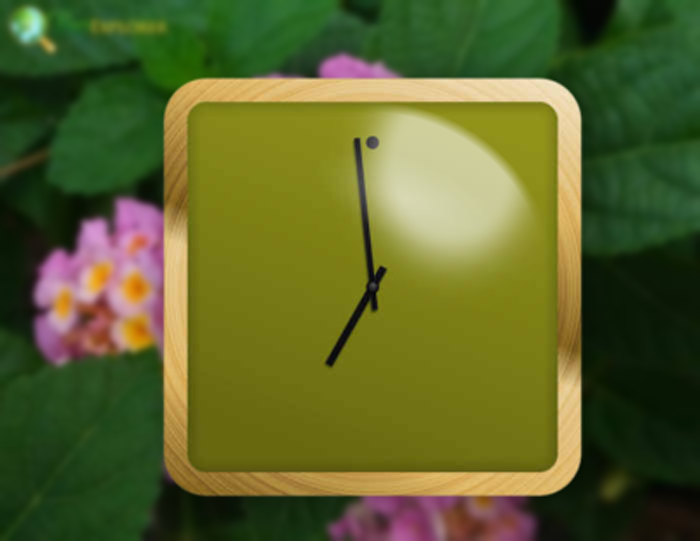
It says **6:59**
